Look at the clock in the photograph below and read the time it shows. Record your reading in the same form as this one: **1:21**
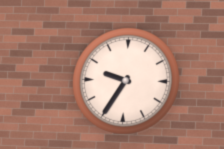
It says **9:35**
